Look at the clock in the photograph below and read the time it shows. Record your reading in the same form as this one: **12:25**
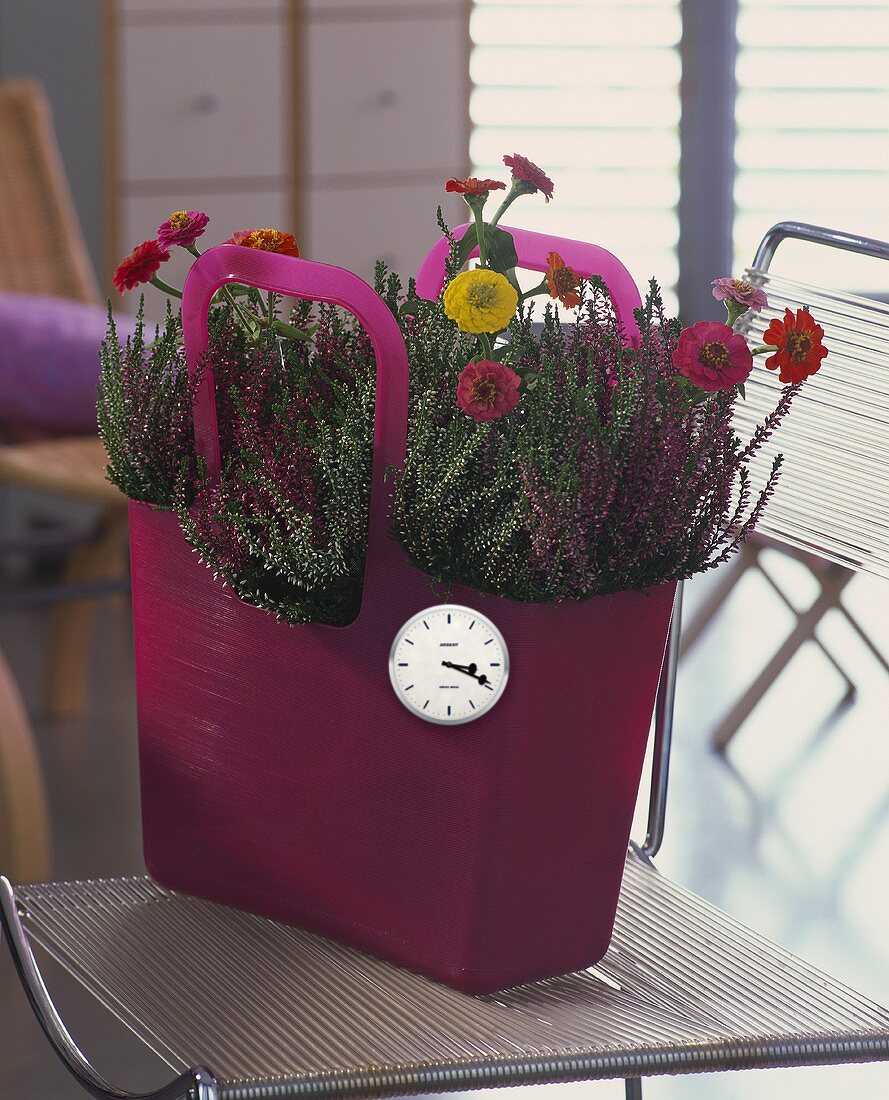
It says **3:19**
